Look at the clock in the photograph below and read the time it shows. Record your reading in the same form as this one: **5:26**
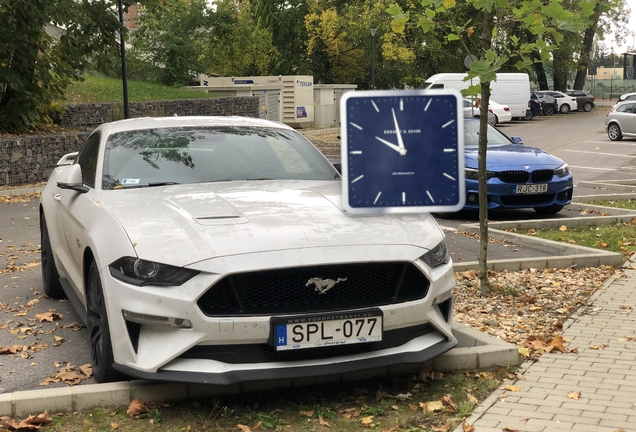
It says **9:58**
